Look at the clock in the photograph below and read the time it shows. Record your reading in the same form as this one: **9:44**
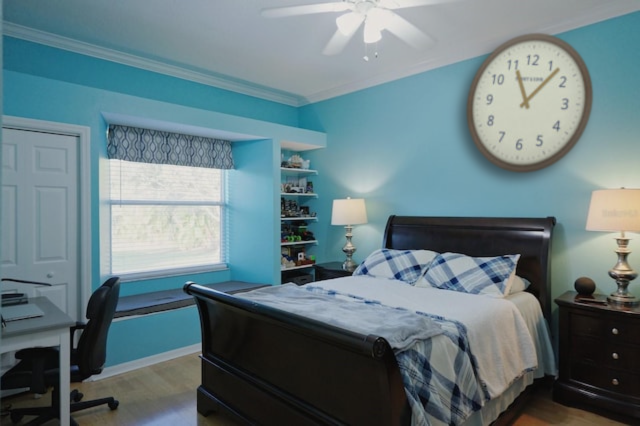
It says **11:07**
